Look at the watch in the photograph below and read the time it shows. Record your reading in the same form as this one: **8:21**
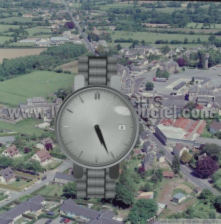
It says **5:26**
